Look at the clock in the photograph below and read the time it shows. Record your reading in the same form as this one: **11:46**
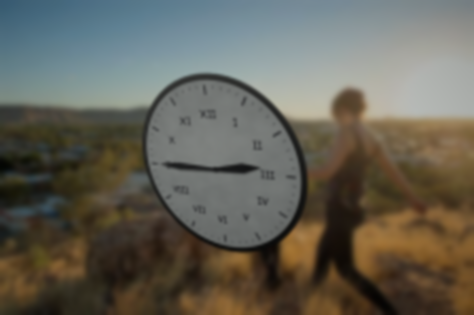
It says **2:45**
